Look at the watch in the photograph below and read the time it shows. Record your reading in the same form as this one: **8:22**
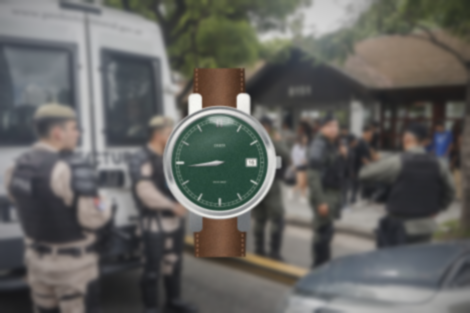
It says **8:44**
